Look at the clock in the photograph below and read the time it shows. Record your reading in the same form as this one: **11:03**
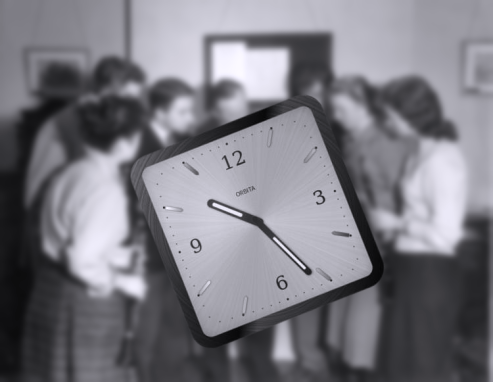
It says **10:26**
